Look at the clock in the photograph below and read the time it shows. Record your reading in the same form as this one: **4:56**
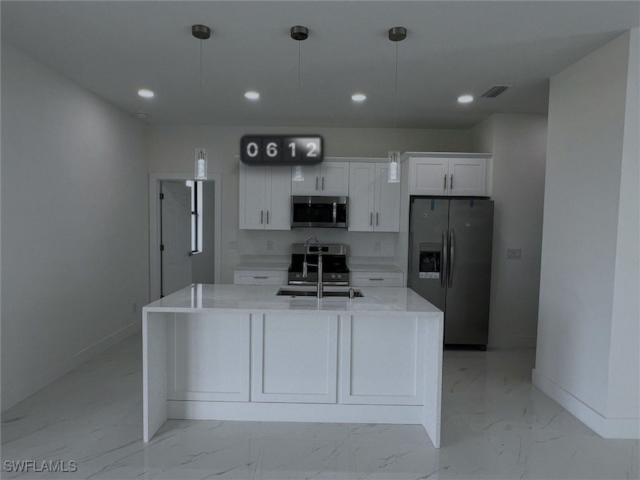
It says **6:12**
